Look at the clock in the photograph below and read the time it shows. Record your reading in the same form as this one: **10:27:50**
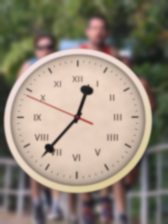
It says **12:36:49**
